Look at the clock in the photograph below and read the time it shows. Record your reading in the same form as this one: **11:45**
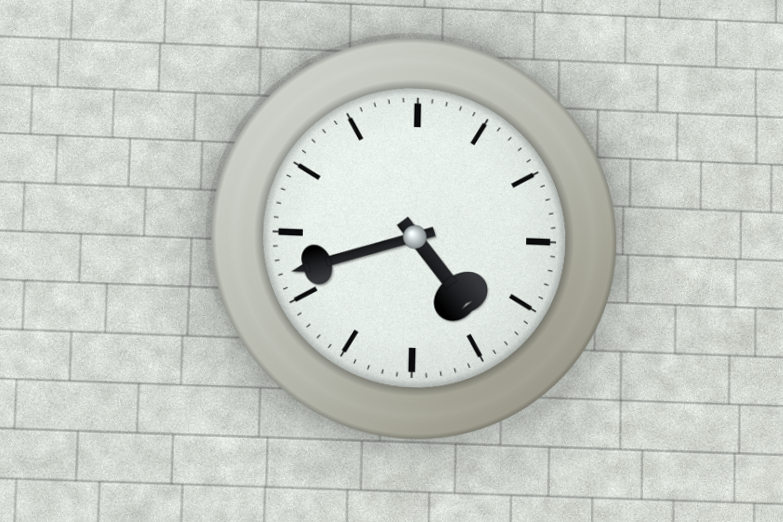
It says **4:42**
